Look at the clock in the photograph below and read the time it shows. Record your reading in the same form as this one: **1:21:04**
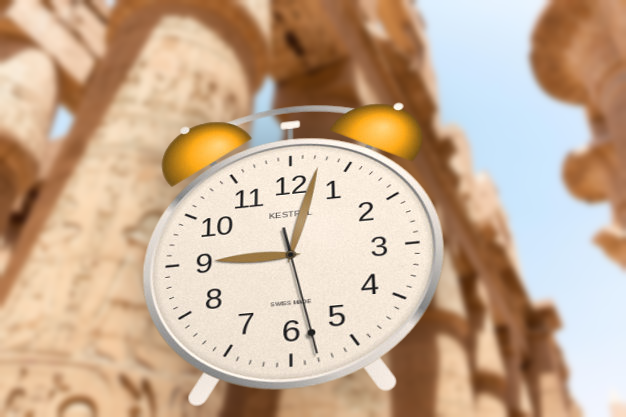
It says **9:02:28**
